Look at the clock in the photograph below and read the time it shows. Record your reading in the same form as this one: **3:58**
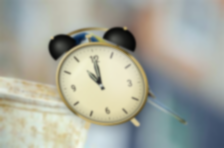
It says **11:00**
